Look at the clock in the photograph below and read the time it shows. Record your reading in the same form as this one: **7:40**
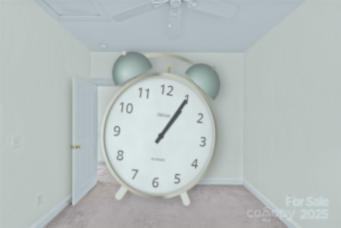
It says **1:05**
